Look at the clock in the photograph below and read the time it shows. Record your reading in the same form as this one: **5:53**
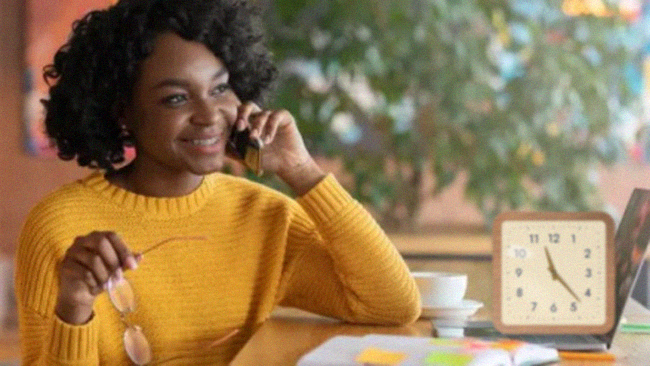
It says **11:23**
